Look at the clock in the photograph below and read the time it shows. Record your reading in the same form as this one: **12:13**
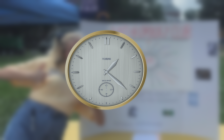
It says **1:22**
